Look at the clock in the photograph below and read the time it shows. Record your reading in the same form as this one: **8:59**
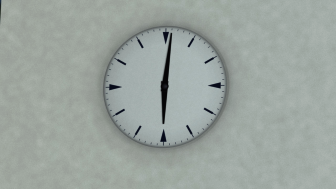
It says **6:01**
